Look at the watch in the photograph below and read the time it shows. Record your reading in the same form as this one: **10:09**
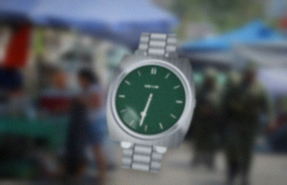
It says **6:32**
